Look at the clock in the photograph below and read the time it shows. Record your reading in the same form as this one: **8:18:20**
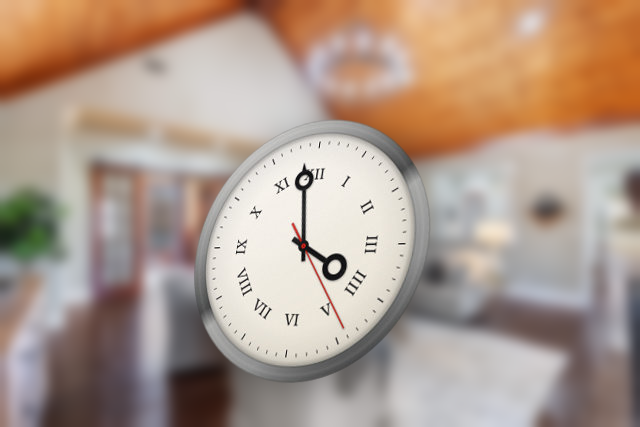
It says **3:58:24**
